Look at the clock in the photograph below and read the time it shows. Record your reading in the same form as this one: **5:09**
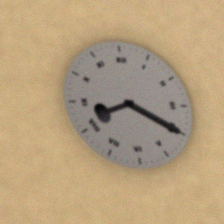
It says **8:20**
